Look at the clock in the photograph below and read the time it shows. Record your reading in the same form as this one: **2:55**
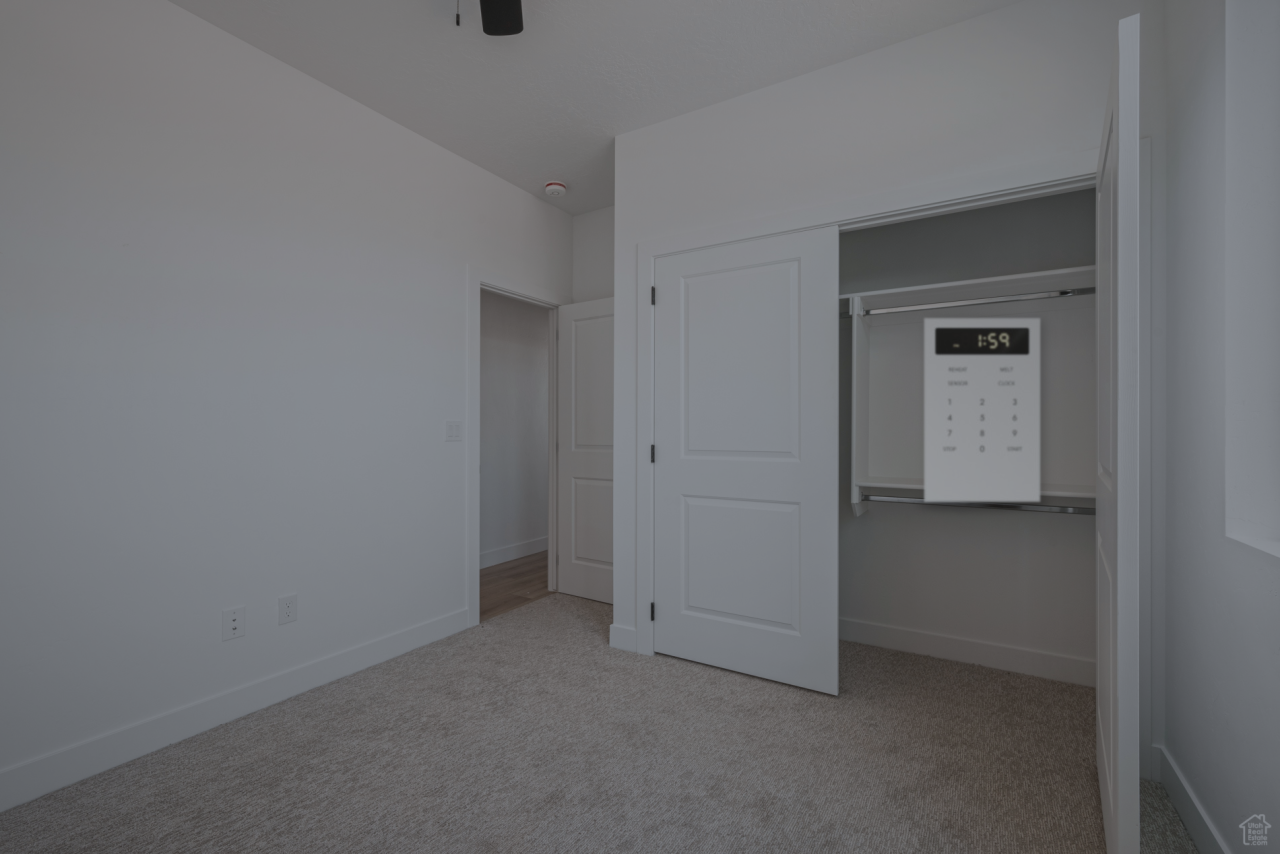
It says **1:59**
